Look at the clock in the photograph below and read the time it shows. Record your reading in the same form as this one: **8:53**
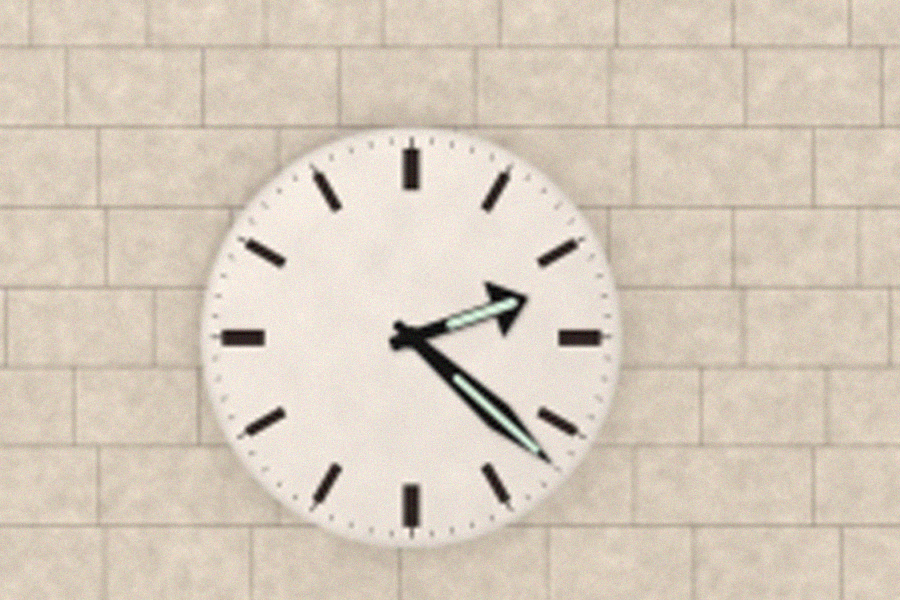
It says **2:22**
